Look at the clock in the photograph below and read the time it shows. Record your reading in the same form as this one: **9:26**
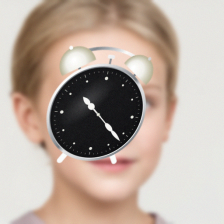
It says **10:22**
